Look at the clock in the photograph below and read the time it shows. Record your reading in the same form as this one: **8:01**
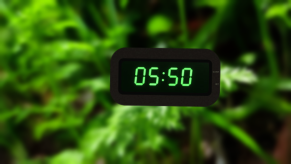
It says **5:50**
